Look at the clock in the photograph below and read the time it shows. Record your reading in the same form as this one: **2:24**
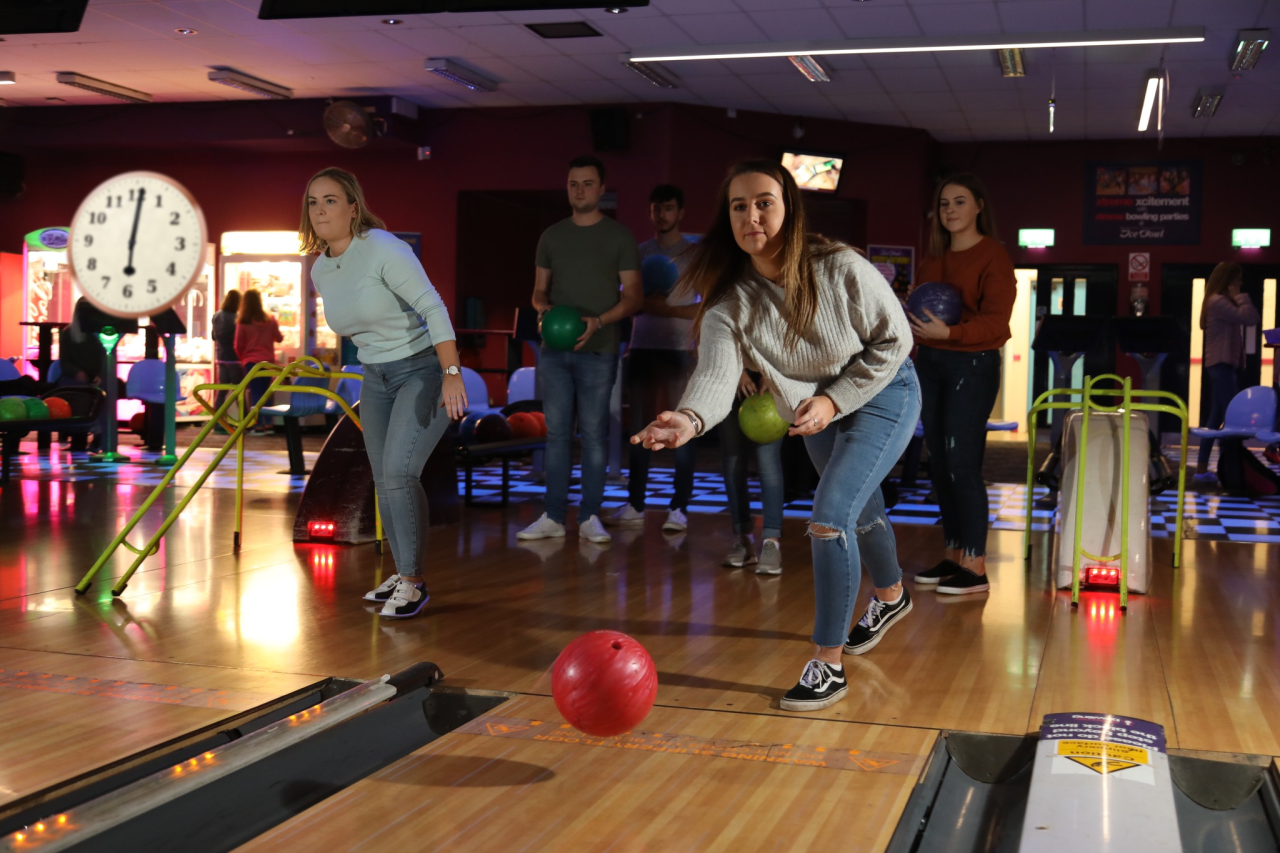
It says **6:01**
